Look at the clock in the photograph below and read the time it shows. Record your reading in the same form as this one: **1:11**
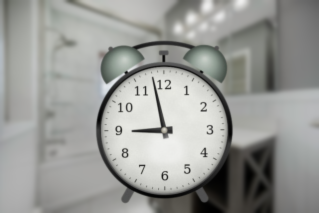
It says **8:58**
